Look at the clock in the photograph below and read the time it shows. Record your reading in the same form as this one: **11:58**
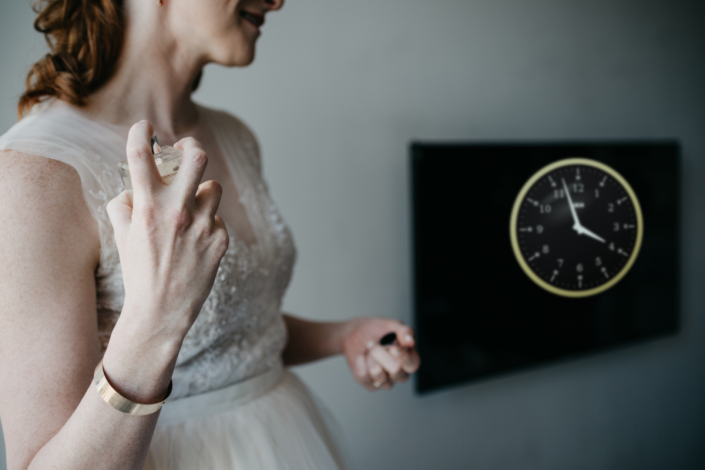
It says **3:57**
